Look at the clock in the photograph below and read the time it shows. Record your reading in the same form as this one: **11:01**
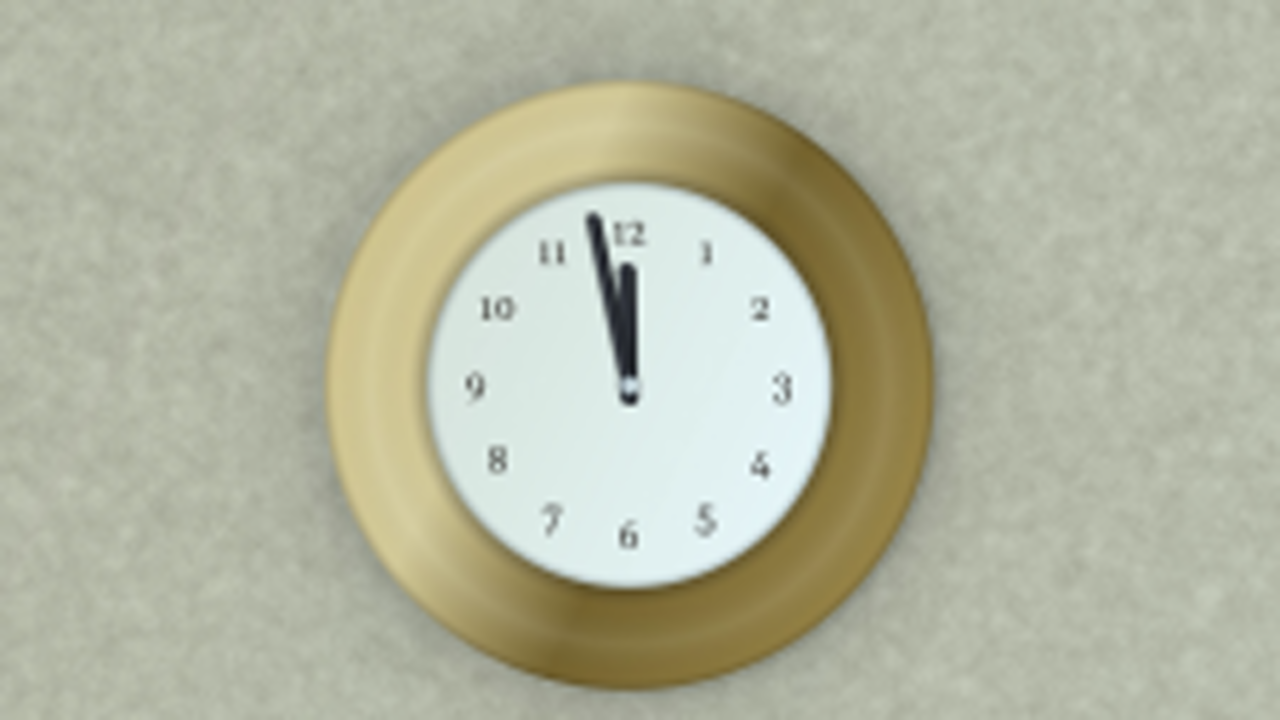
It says **11:58**
